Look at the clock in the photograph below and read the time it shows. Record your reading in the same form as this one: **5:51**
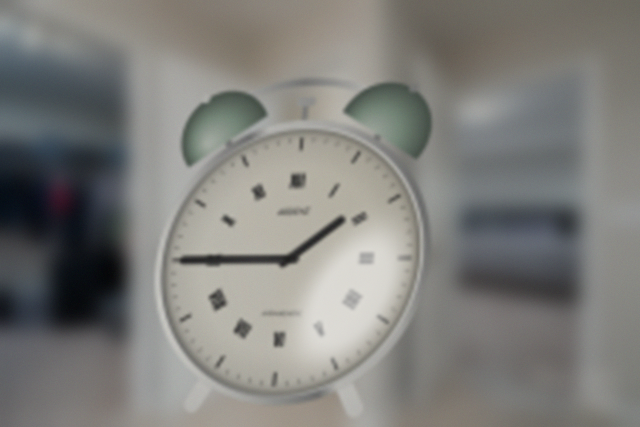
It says **1:45**
